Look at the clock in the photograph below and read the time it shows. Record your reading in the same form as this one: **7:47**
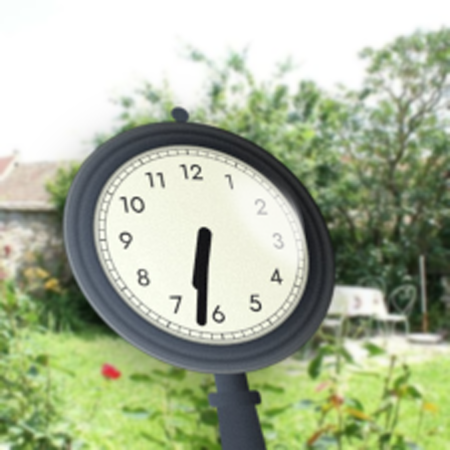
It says **6:32**
